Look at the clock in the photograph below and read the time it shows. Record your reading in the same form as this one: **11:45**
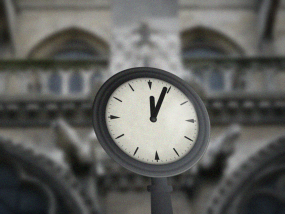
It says **12:04**
